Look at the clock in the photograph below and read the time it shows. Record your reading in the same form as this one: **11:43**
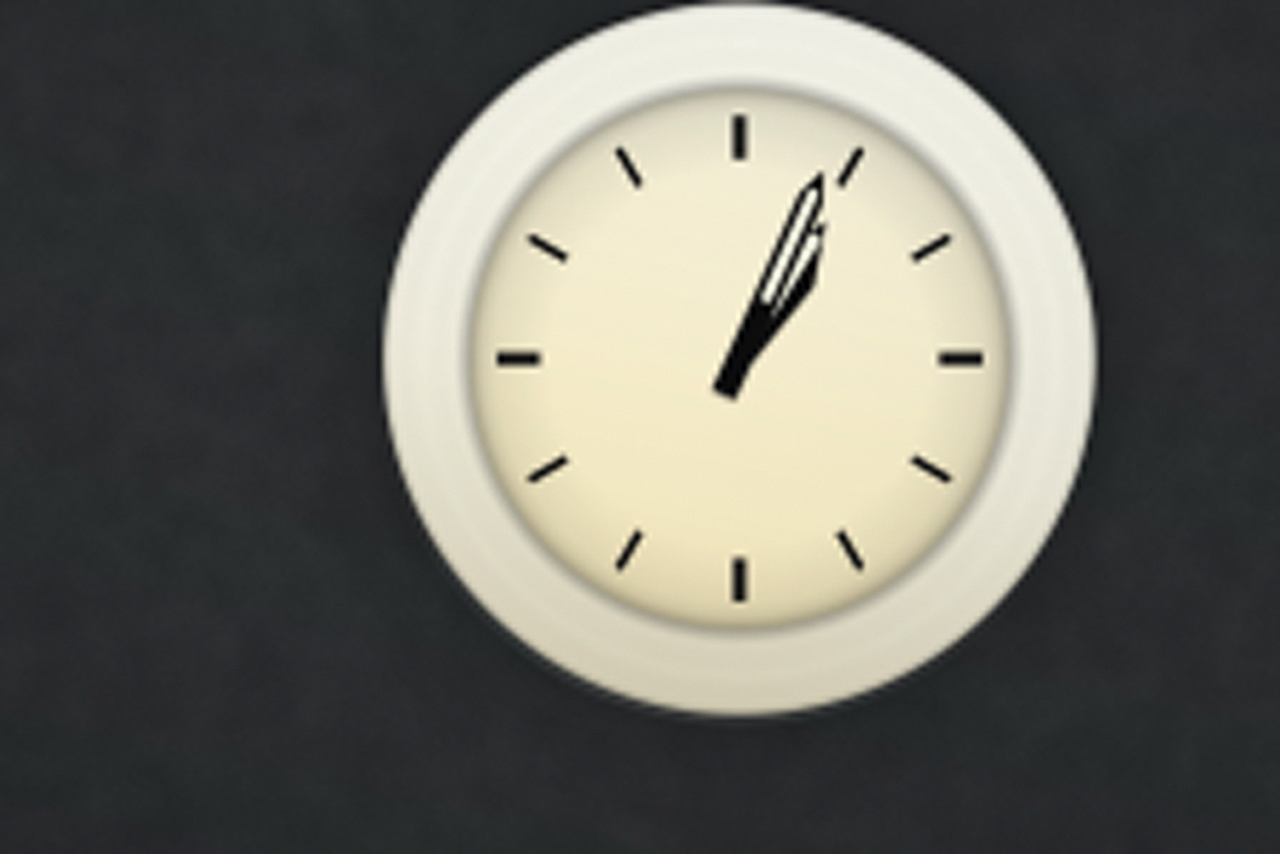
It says **1:04**
